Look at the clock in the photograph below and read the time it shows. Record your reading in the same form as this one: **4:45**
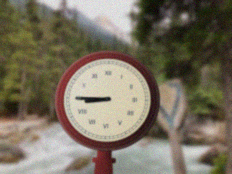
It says **8:45**
